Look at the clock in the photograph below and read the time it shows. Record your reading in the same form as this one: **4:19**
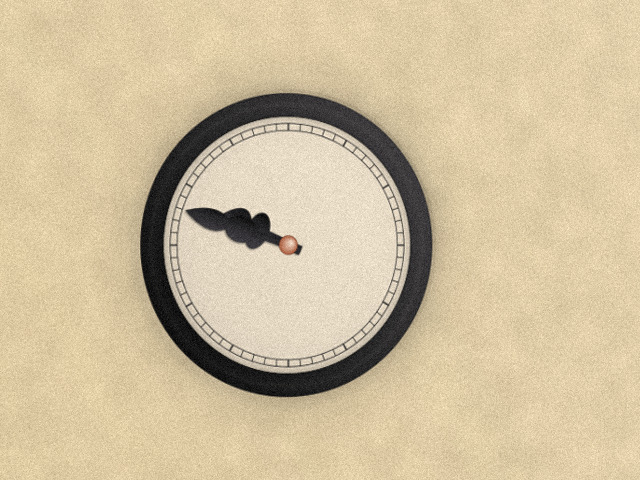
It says **9:48**
